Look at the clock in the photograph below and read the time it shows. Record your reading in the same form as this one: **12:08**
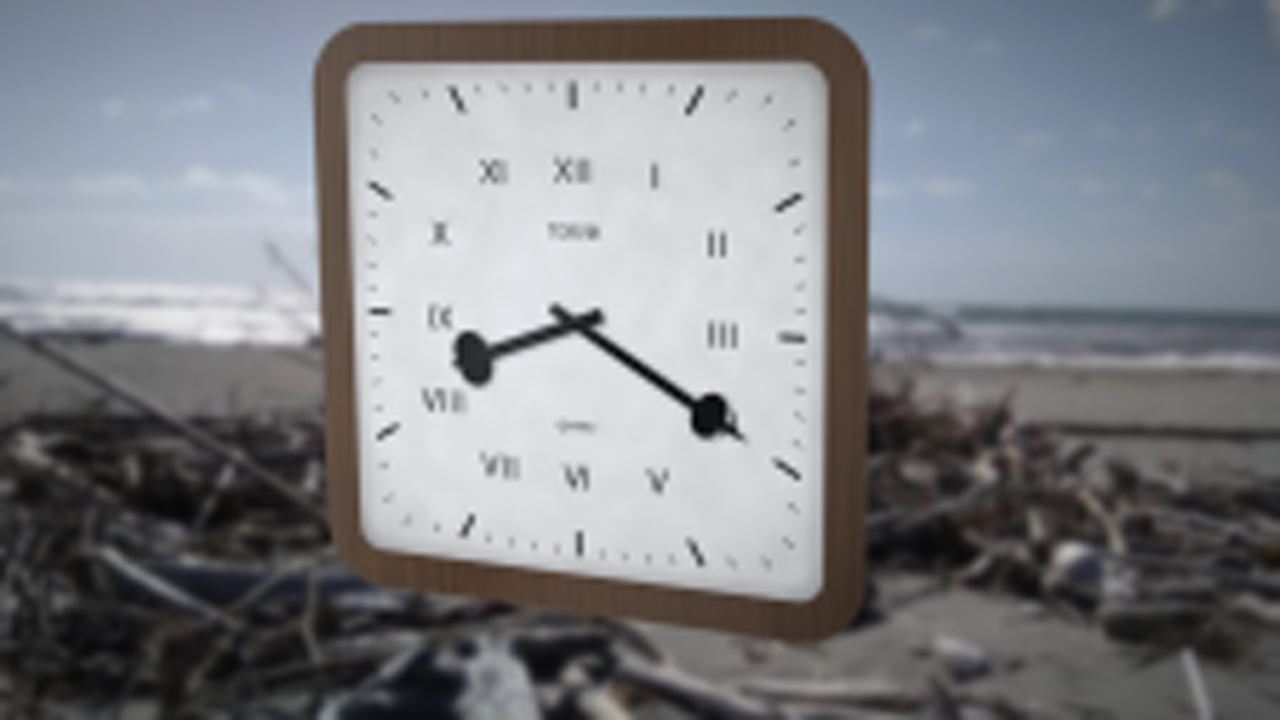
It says **8:20**
